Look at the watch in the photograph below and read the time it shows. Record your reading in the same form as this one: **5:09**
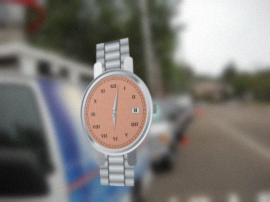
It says **6:02**
